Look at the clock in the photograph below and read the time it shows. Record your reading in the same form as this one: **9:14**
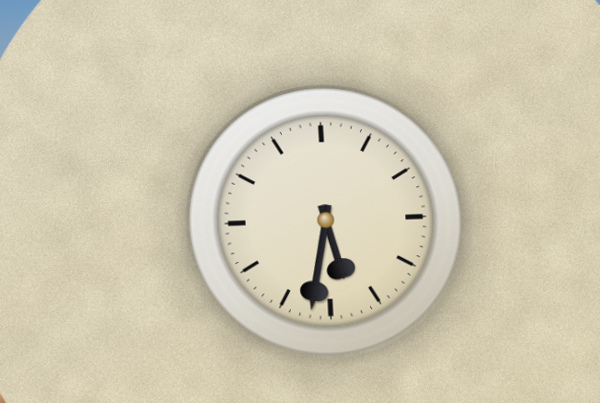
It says **5:32**
